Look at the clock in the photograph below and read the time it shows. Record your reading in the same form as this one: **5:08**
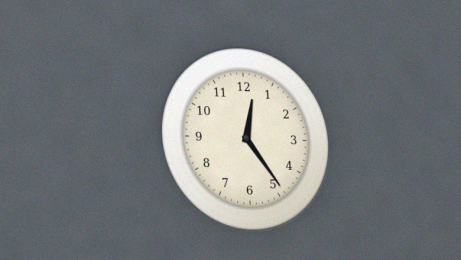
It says **12:24**
